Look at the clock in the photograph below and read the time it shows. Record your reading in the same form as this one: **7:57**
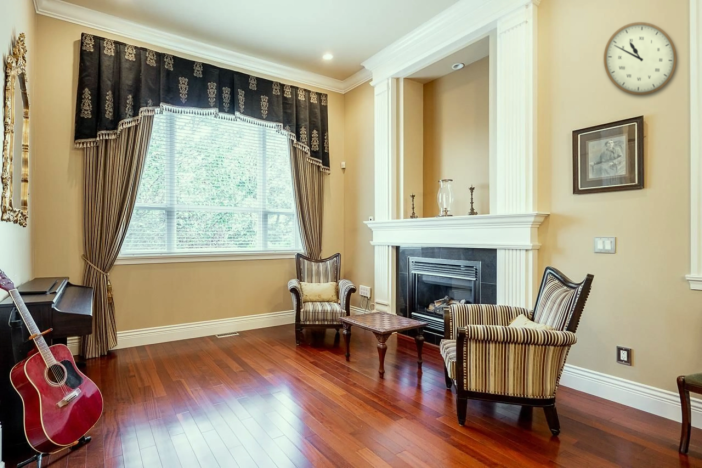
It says **10:49**
